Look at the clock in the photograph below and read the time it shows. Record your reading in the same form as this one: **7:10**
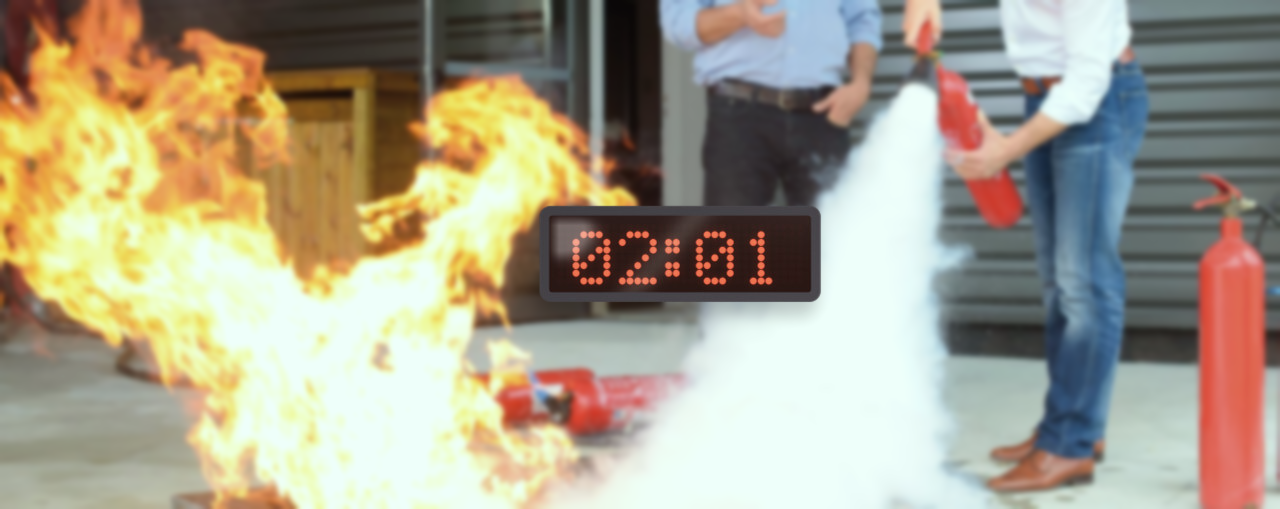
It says **2:01**
